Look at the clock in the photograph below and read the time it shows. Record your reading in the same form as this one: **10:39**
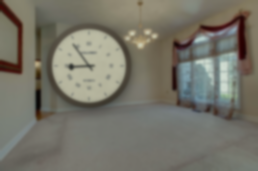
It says **8:54**
